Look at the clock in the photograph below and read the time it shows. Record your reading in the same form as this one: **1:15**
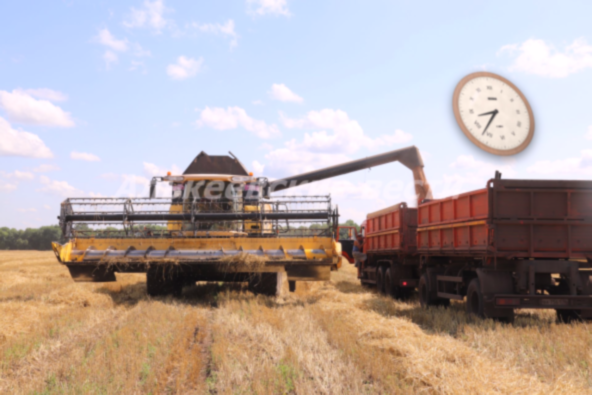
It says **8:37**
